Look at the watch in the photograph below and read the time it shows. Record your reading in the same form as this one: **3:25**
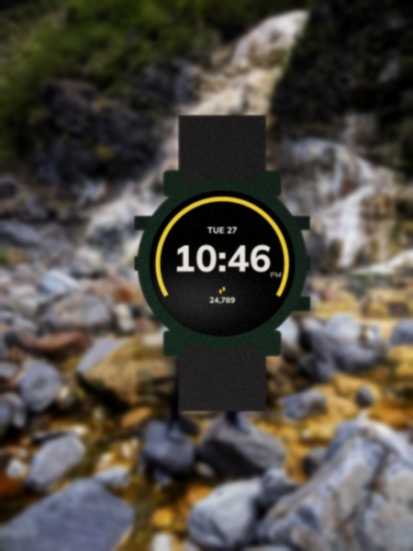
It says **10:46**
